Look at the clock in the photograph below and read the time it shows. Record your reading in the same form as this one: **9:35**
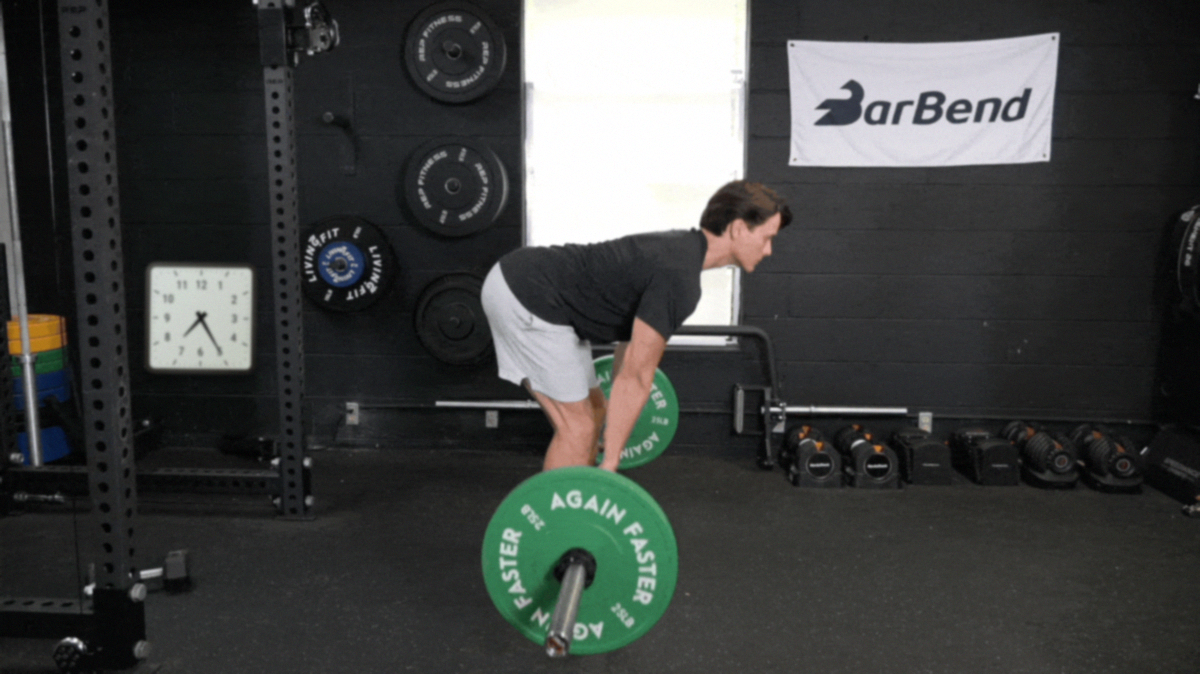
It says **7:25**
